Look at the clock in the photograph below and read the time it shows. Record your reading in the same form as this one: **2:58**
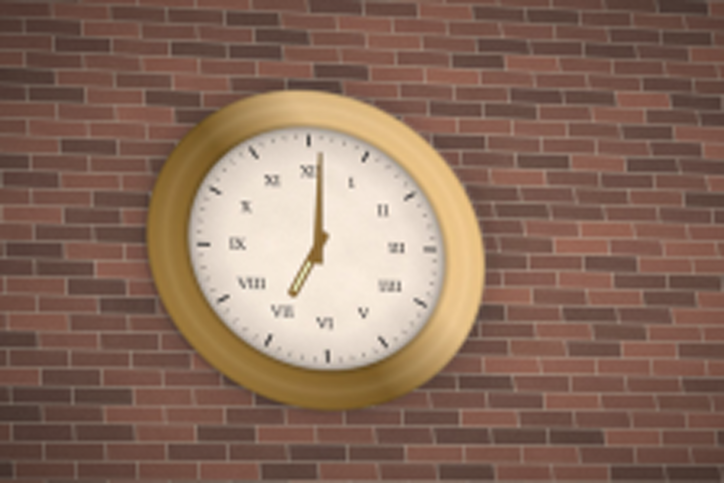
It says **7:01**
